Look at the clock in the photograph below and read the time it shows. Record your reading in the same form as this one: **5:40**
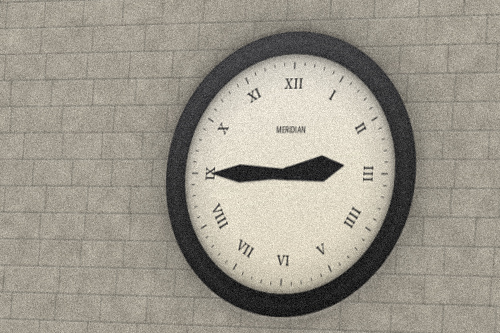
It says **2:45**
